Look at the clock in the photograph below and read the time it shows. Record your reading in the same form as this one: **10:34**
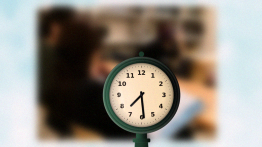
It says **7:29**
